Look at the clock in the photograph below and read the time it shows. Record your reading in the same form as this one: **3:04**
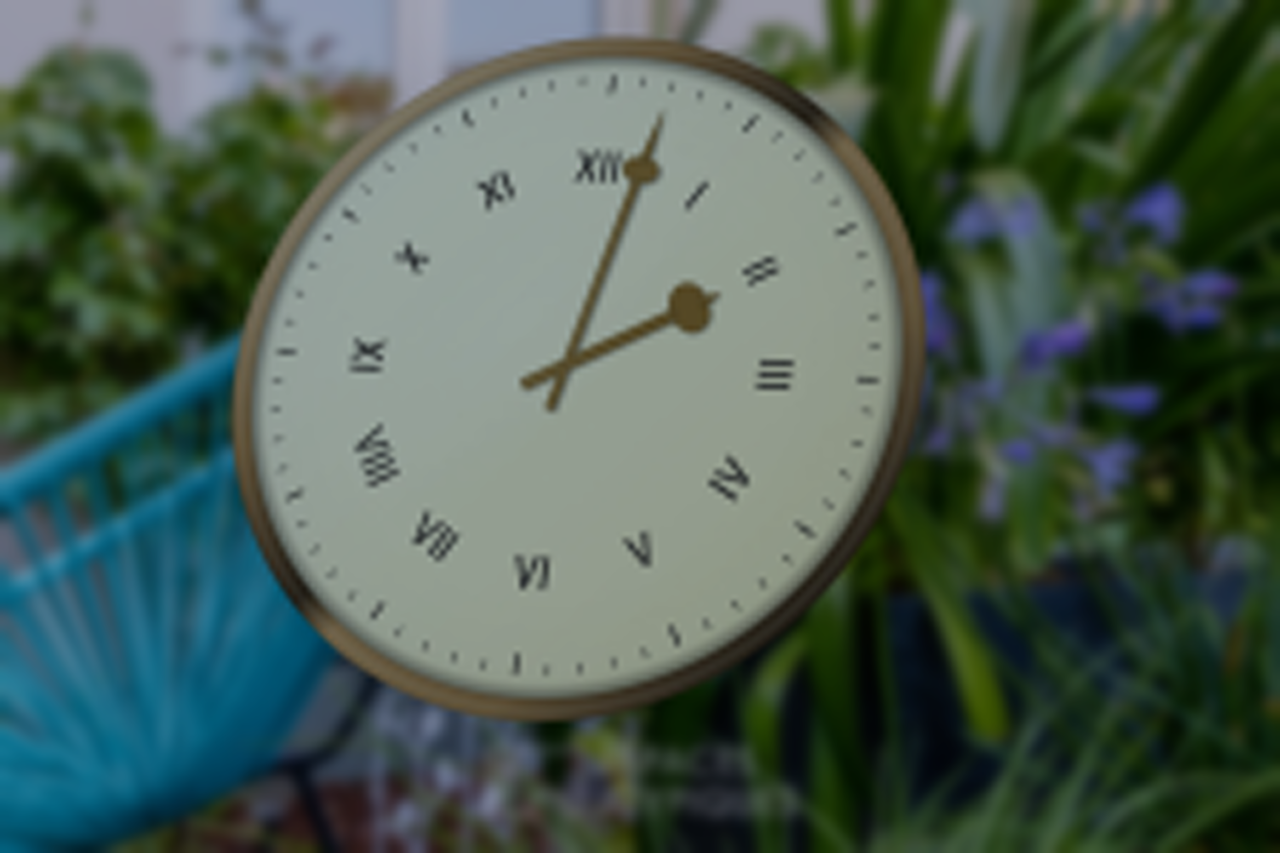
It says **2:02**
